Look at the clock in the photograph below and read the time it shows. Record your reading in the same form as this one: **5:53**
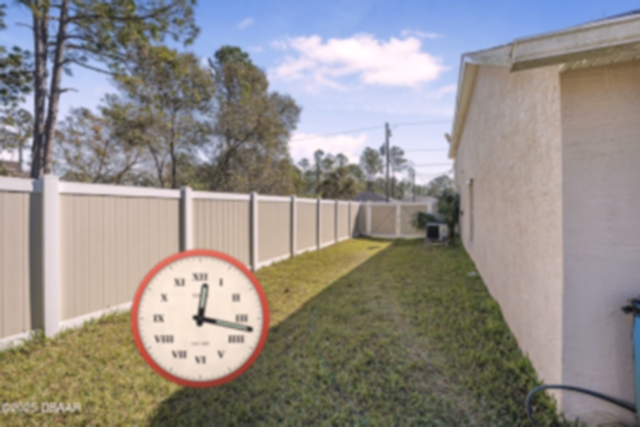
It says **12:17**
